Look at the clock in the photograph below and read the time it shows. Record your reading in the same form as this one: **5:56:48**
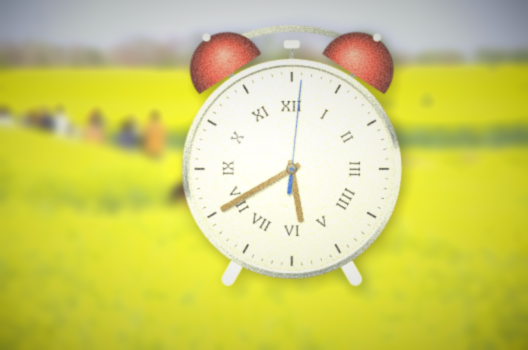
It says **5:40:01**
